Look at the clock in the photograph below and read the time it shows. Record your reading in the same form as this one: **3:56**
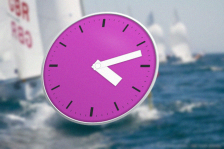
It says **4:12**
